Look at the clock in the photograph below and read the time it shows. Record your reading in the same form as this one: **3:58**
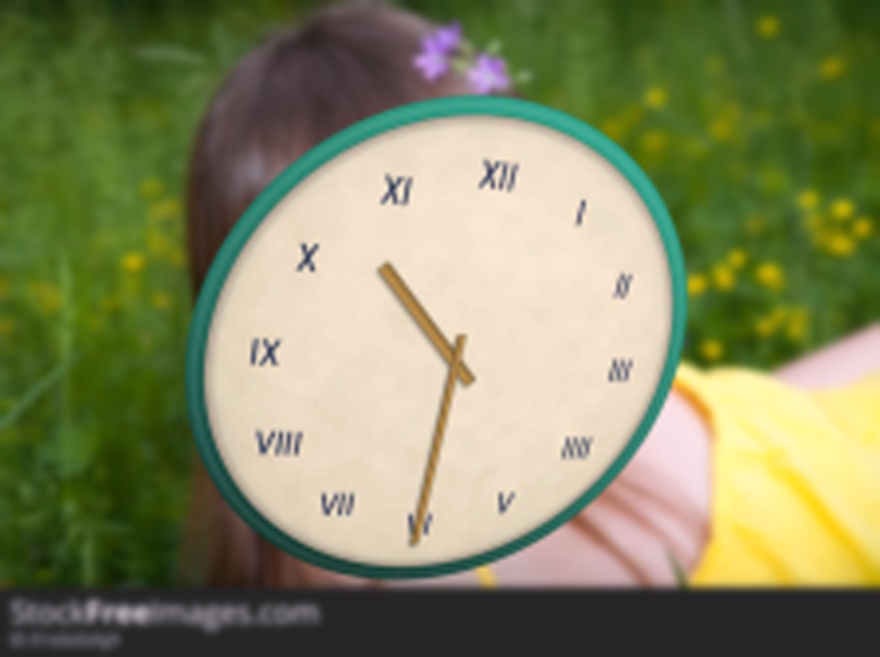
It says **10:30**
